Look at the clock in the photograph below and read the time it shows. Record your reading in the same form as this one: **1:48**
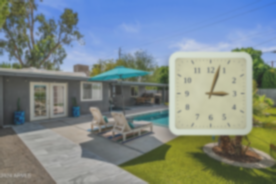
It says **3:03**
